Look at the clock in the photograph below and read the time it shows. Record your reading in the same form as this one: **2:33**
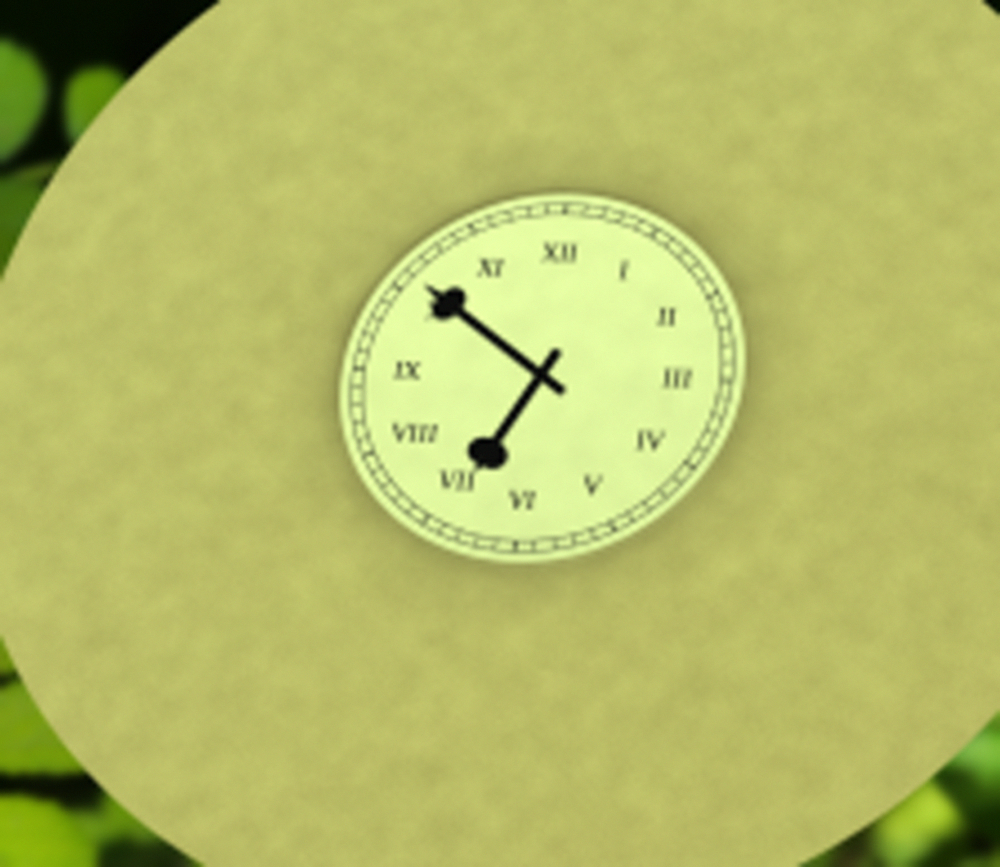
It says **6:51**
